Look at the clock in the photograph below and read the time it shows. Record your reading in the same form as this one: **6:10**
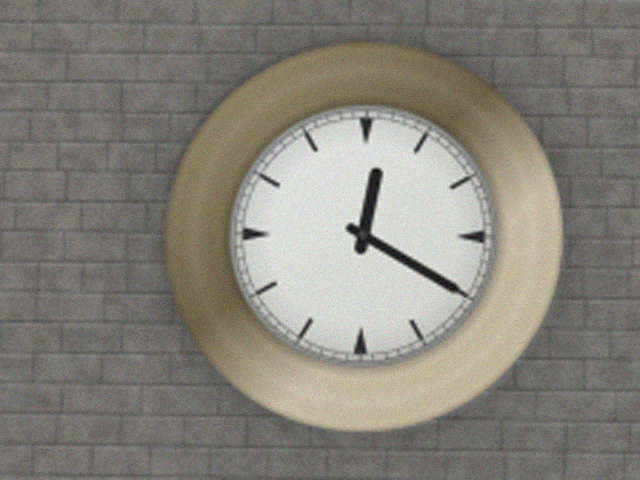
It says **12:20**
